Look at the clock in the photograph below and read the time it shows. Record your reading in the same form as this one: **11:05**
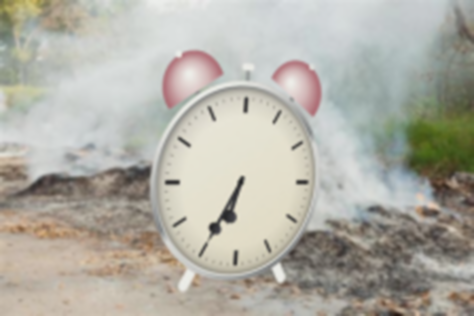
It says **6:35**
